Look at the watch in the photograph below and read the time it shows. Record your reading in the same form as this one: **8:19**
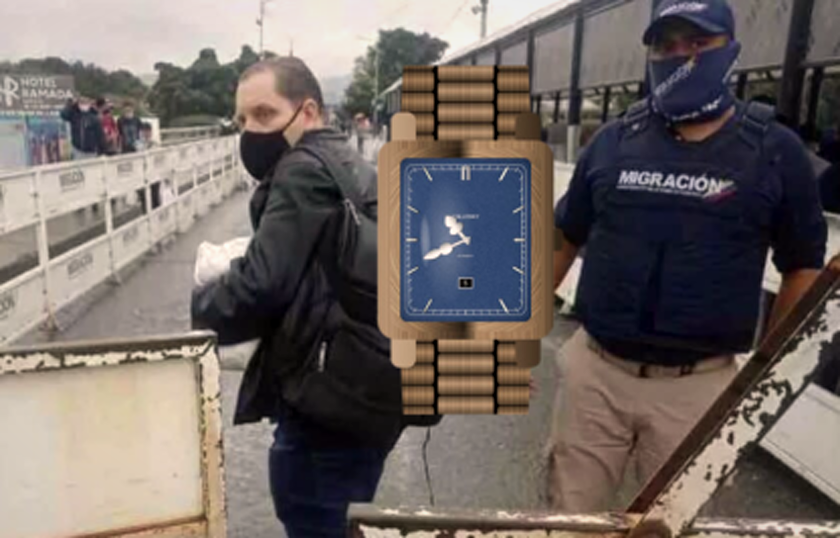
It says **10:41**
